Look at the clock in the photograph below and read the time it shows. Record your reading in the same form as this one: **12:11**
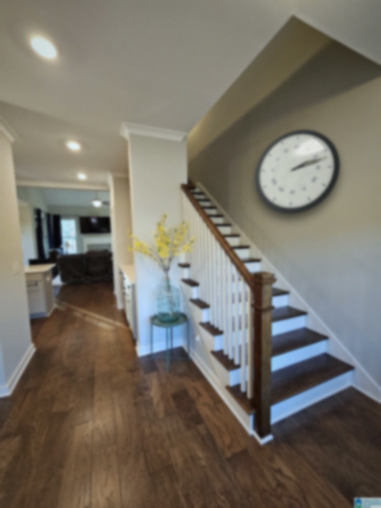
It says **2:12**
